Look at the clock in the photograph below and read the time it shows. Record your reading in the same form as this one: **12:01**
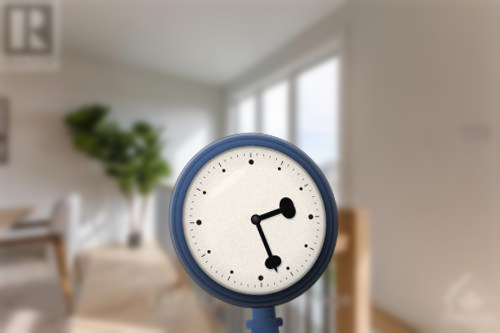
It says **2:27**
